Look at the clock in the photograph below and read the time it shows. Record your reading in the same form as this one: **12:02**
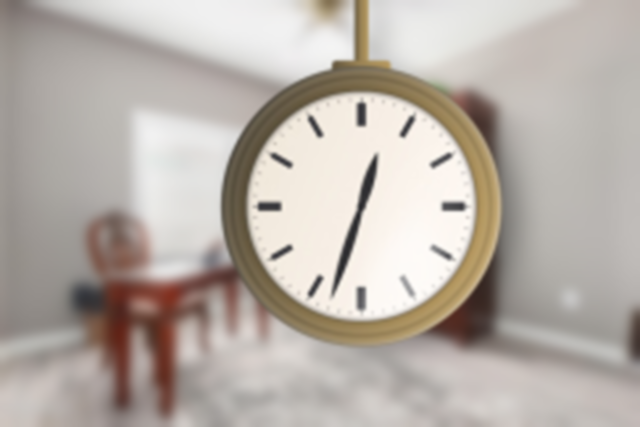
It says **12:33**
